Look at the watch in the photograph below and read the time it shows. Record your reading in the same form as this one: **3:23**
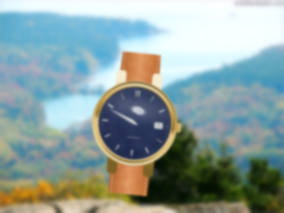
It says **9:49**
